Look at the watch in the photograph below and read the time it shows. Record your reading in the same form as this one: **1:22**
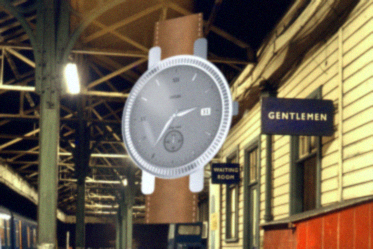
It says **2:36**
